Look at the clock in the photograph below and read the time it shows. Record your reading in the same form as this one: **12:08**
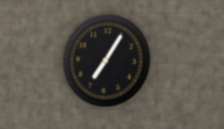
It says **7:05**
